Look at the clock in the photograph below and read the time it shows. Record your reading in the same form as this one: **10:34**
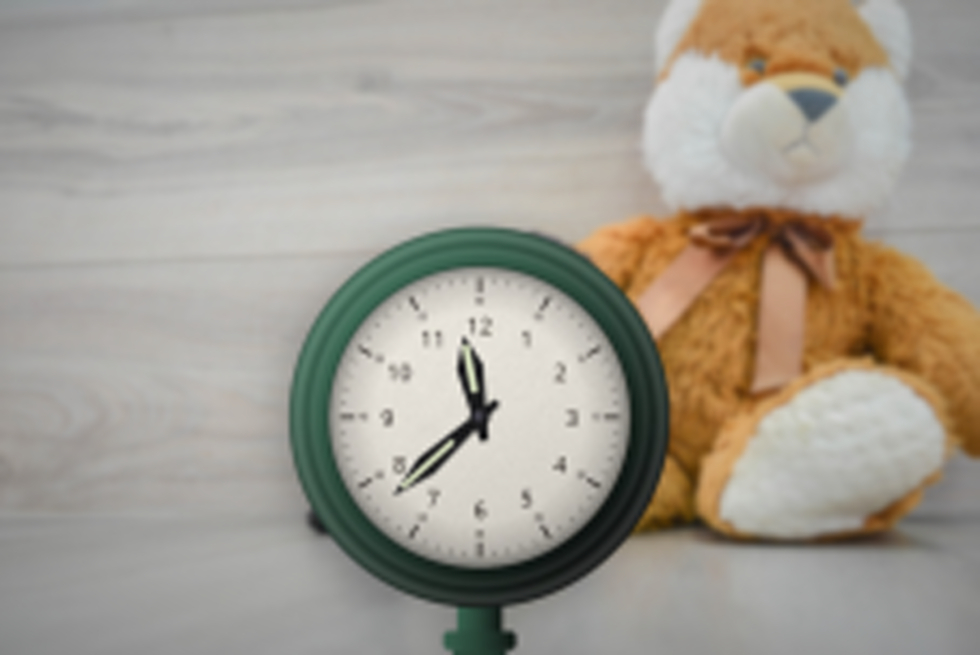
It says **11:38**
